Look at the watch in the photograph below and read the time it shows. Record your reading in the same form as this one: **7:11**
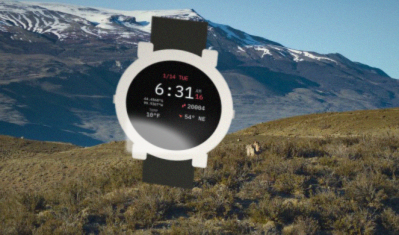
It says **6:31**
